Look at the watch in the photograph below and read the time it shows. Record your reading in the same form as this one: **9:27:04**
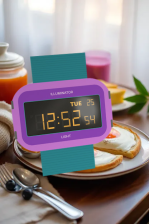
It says **12:52:54**
